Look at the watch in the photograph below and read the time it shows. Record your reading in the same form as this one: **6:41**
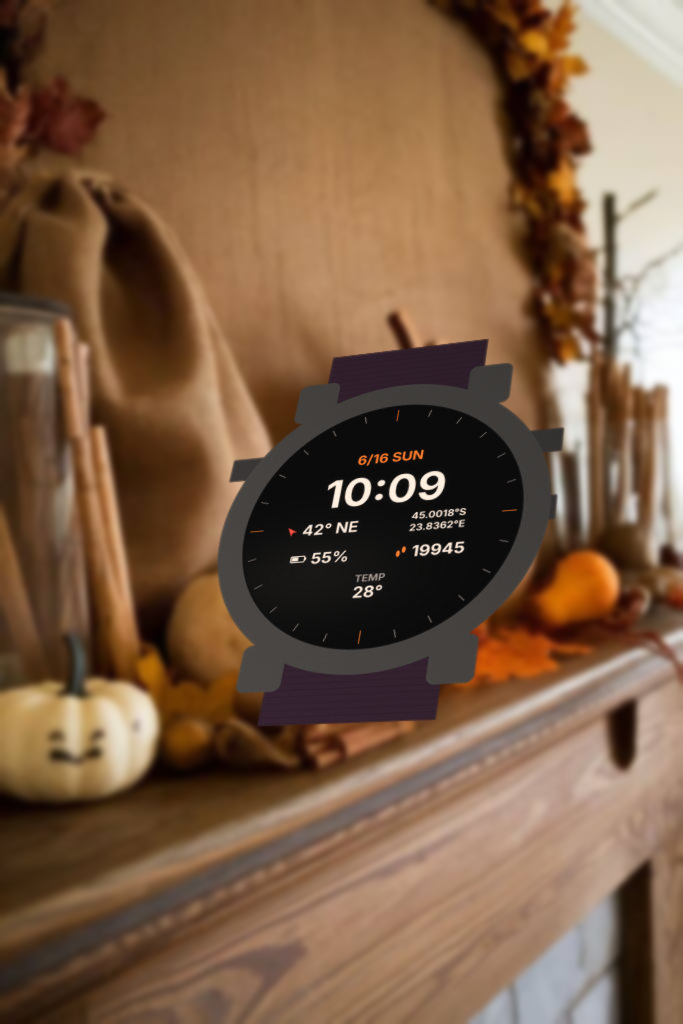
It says **10:09**
